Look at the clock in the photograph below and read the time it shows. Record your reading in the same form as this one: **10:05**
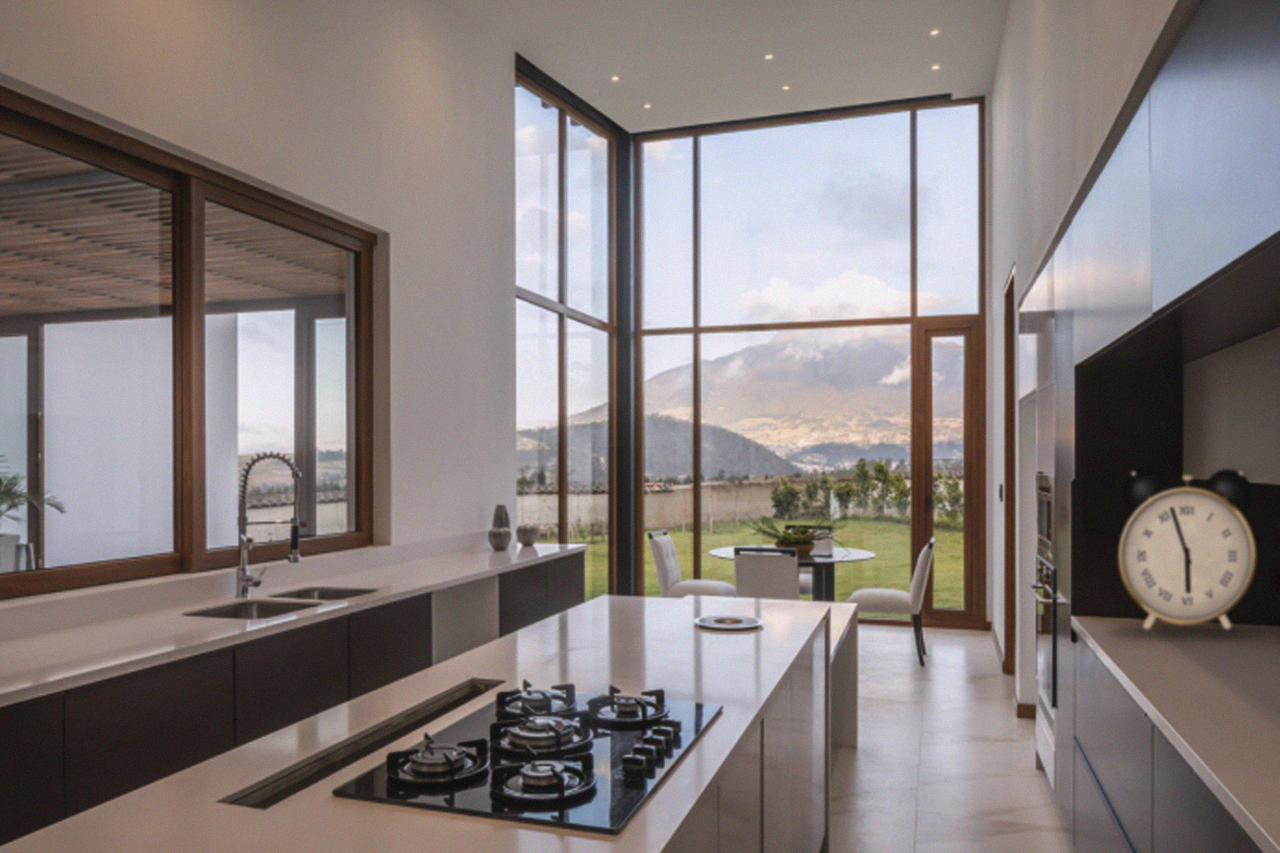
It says **5:57**
